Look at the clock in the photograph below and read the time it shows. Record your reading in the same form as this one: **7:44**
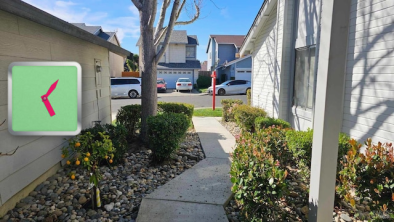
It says **5:06**
